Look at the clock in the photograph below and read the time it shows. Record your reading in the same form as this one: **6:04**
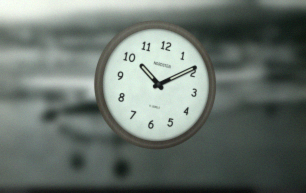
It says **10:09**
